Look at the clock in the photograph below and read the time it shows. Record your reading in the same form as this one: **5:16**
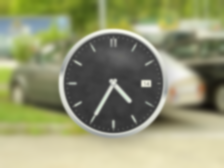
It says **4:35**
